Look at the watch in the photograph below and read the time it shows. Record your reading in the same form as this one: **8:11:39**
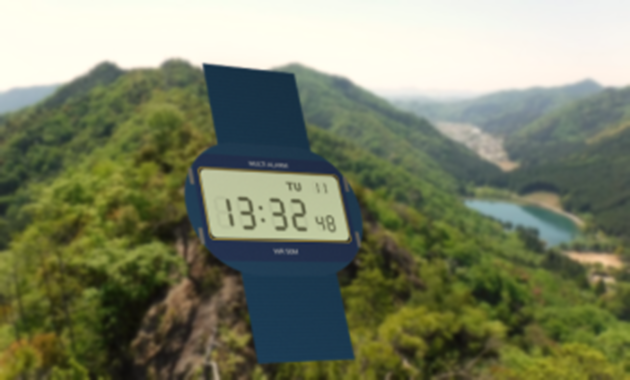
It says **13:32:48**
